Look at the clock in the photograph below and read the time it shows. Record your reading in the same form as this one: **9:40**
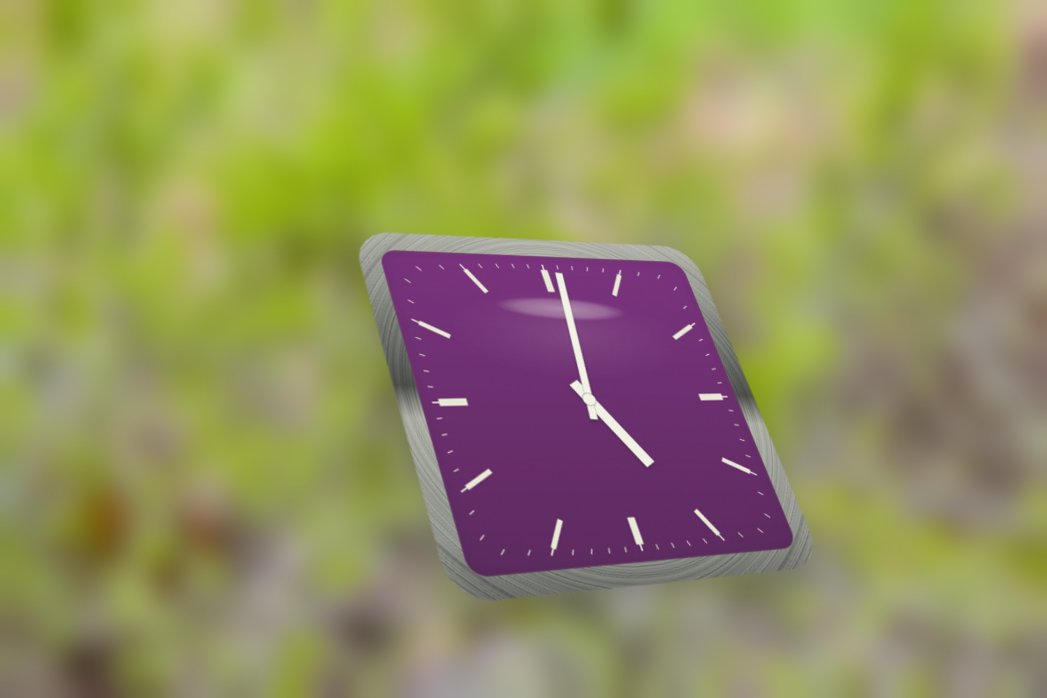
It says **5:01**
